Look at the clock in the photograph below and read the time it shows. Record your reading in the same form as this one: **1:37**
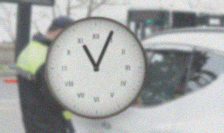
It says **11:04**
